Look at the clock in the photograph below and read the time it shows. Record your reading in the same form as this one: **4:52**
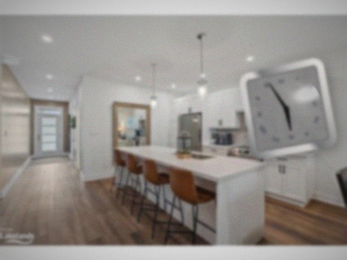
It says **5:56**
